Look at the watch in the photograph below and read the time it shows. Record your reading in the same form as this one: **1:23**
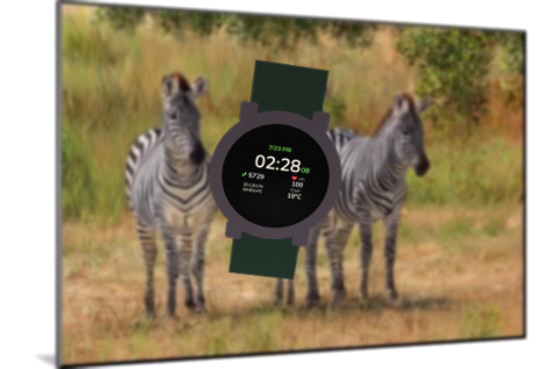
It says **2:28**
